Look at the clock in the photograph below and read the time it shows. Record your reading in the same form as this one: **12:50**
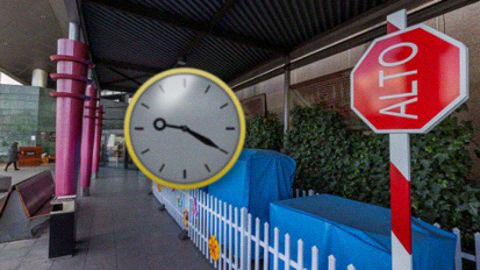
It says **9:20**
